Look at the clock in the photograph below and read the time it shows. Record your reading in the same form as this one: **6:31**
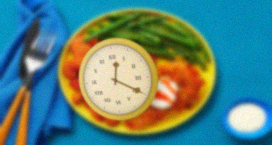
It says **12:20**
